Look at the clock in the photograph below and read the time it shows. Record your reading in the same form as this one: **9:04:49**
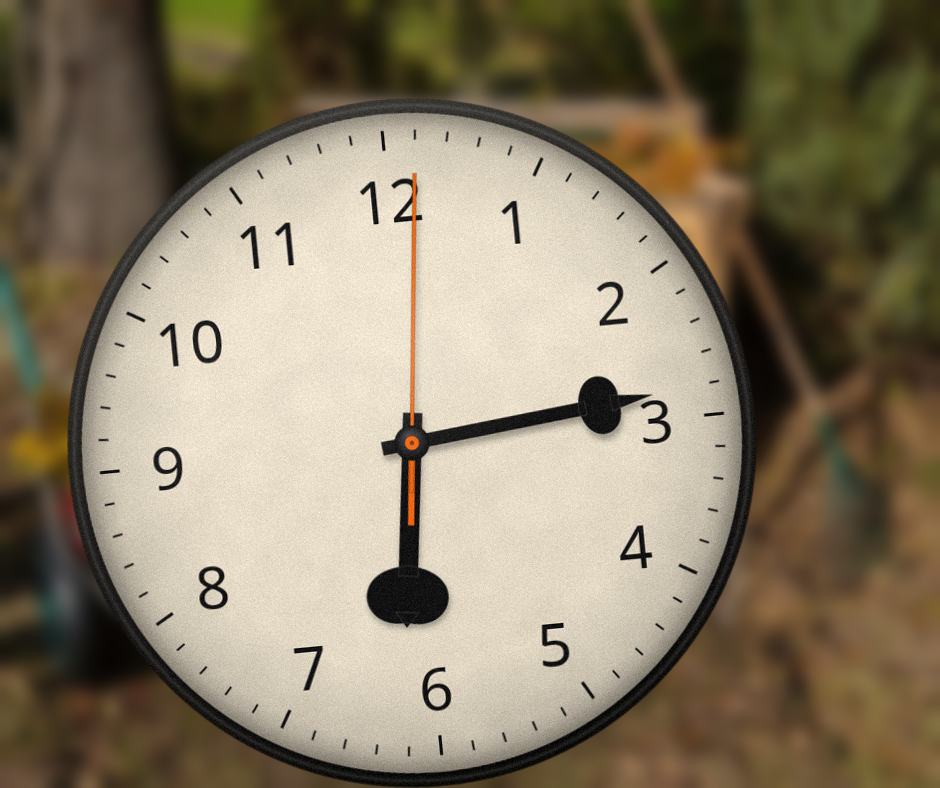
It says **6:14:01**
